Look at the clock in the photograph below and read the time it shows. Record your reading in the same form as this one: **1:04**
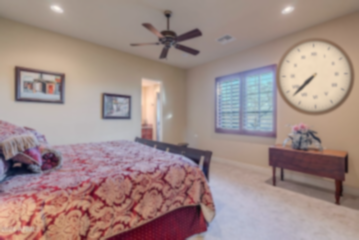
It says **7:38**
